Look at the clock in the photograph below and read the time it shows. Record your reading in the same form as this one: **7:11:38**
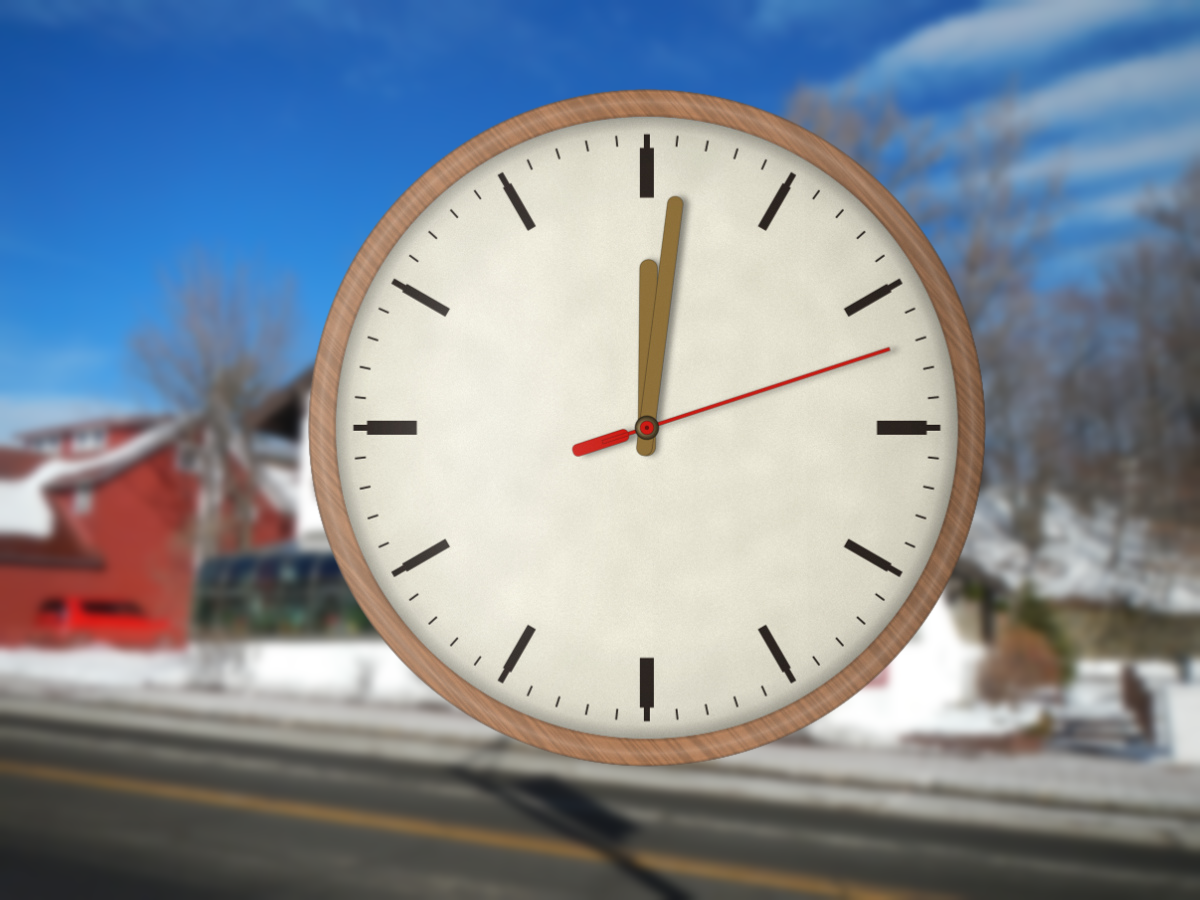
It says **12:01:12**
